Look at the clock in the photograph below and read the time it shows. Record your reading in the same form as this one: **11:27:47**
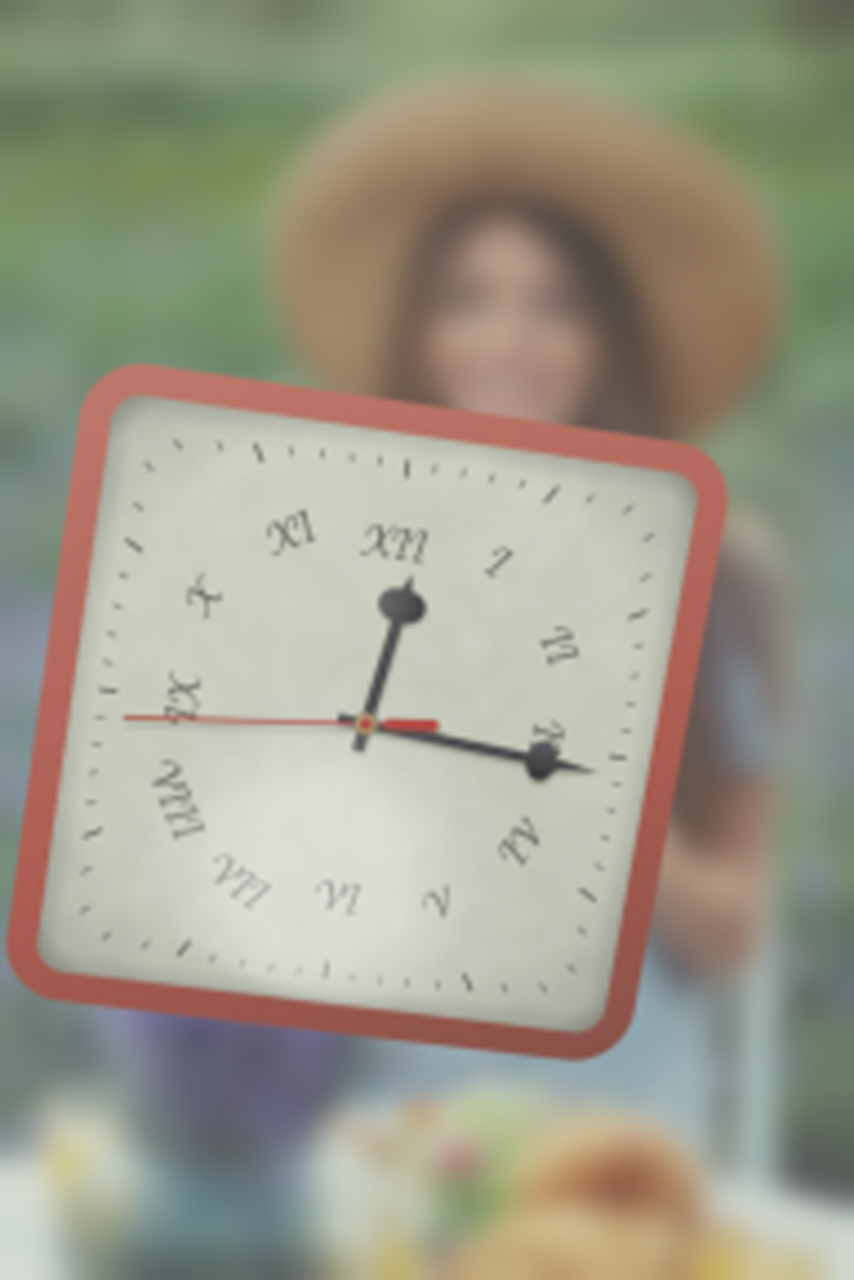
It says **12:15:44**
